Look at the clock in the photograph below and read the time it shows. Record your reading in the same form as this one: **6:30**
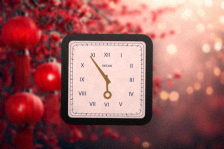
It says **5:54**
